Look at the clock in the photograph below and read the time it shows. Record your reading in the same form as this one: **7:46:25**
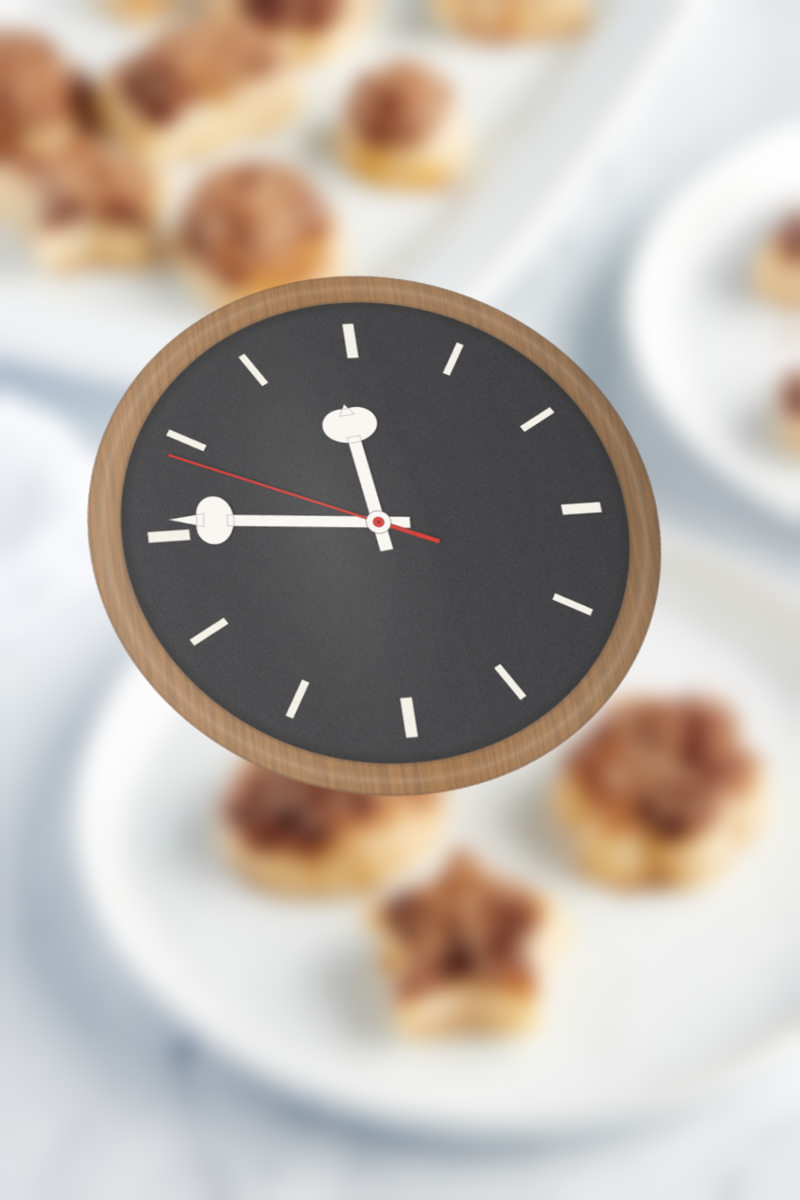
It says **11:45:49**
